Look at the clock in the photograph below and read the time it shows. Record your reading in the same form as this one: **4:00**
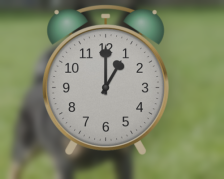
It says **1:00**
